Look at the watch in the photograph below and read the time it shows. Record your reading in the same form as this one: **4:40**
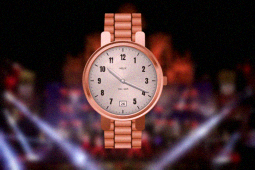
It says **10:19**
